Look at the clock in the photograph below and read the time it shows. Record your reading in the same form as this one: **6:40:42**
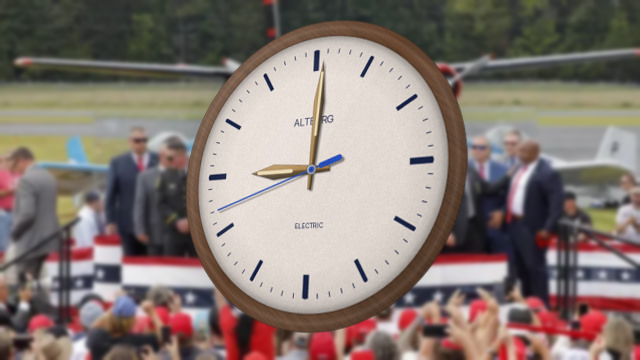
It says **9:00:42**
